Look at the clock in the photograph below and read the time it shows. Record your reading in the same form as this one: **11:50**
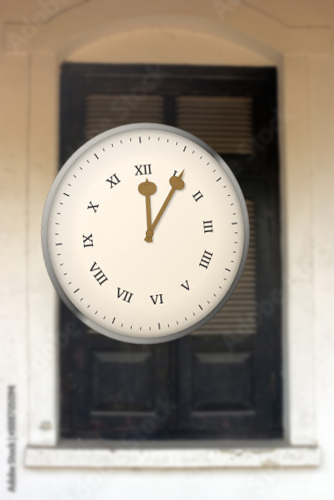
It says **12:06**
